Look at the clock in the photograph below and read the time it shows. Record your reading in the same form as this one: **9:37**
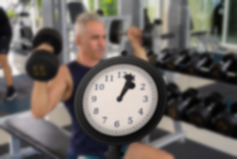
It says **1:03**
